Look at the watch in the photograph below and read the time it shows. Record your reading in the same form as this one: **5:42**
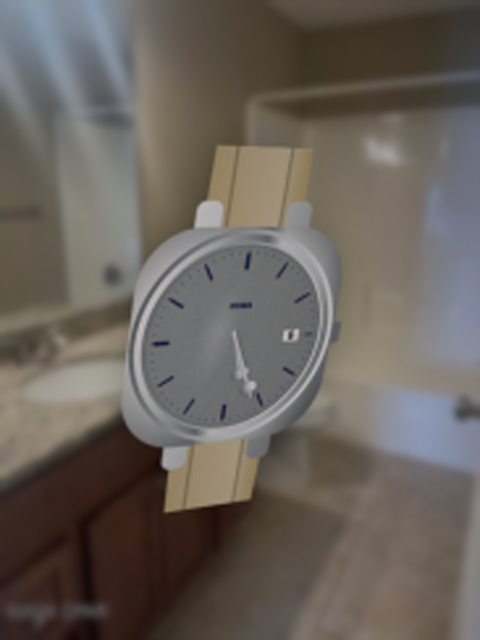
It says **5:26**
